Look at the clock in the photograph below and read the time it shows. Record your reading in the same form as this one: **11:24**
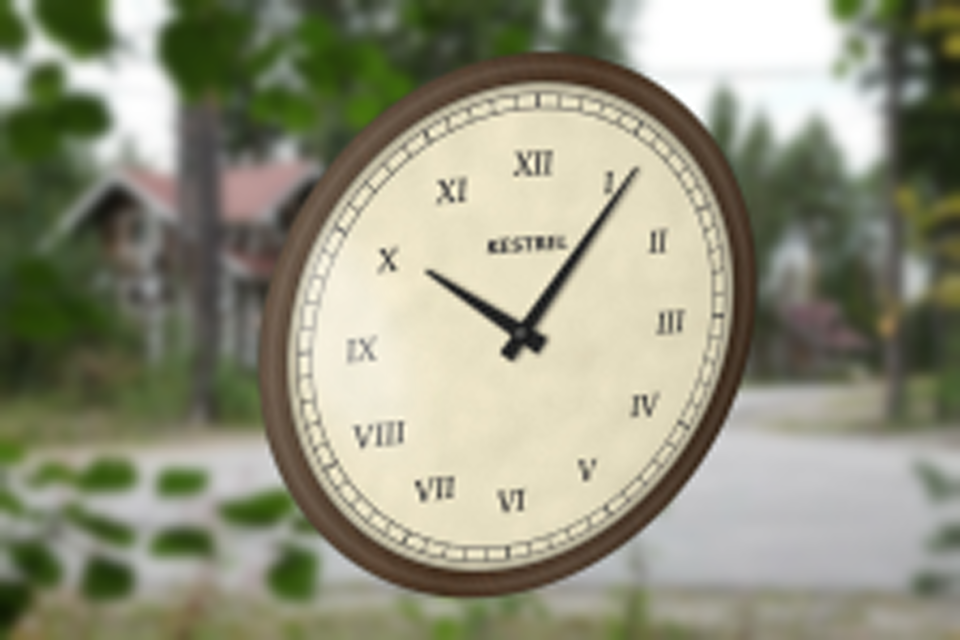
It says **10:06**
